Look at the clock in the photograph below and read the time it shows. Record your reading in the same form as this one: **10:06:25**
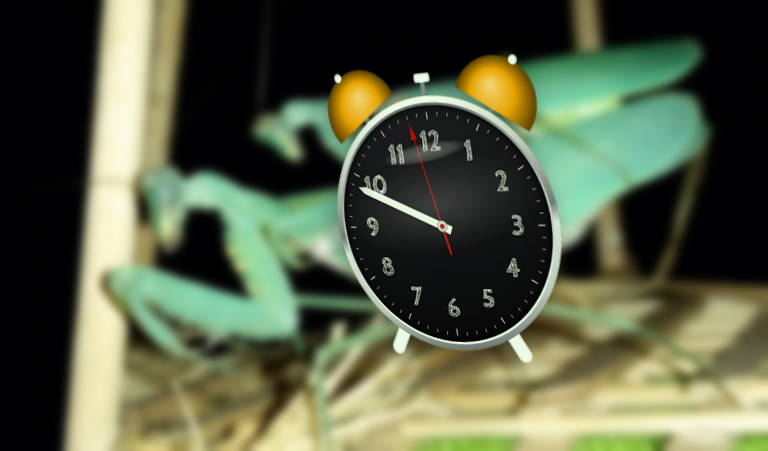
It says **9:48:58**
